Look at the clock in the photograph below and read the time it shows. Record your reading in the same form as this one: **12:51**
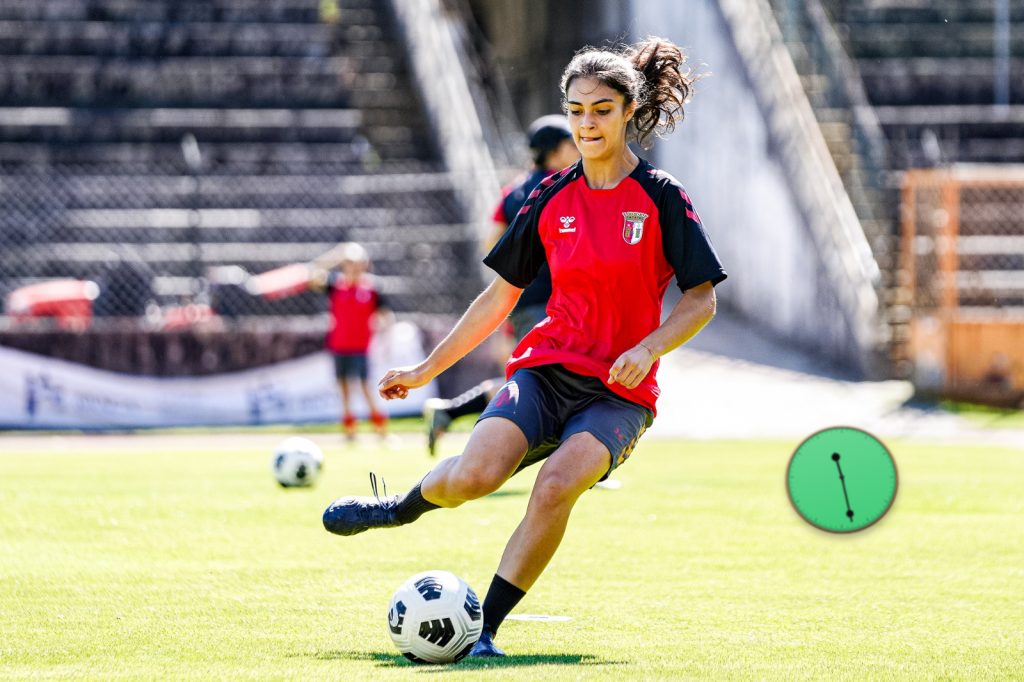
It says **11:28**
